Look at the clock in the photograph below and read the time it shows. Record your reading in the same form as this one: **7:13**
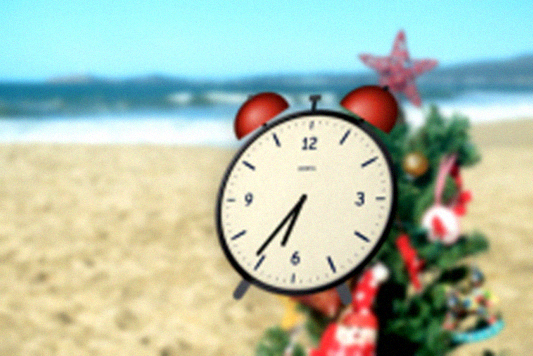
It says **6:36**
